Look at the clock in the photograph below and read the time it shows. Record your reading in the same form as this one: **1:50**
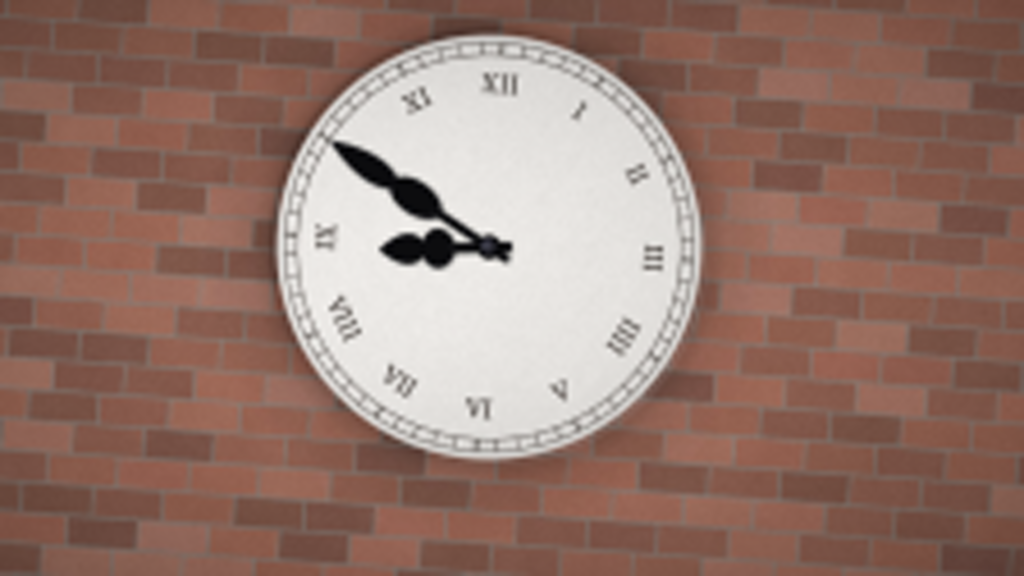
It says **8:50**
